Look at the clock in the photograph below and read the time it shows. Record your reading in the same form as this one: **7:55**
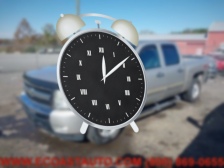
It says **12:09**
